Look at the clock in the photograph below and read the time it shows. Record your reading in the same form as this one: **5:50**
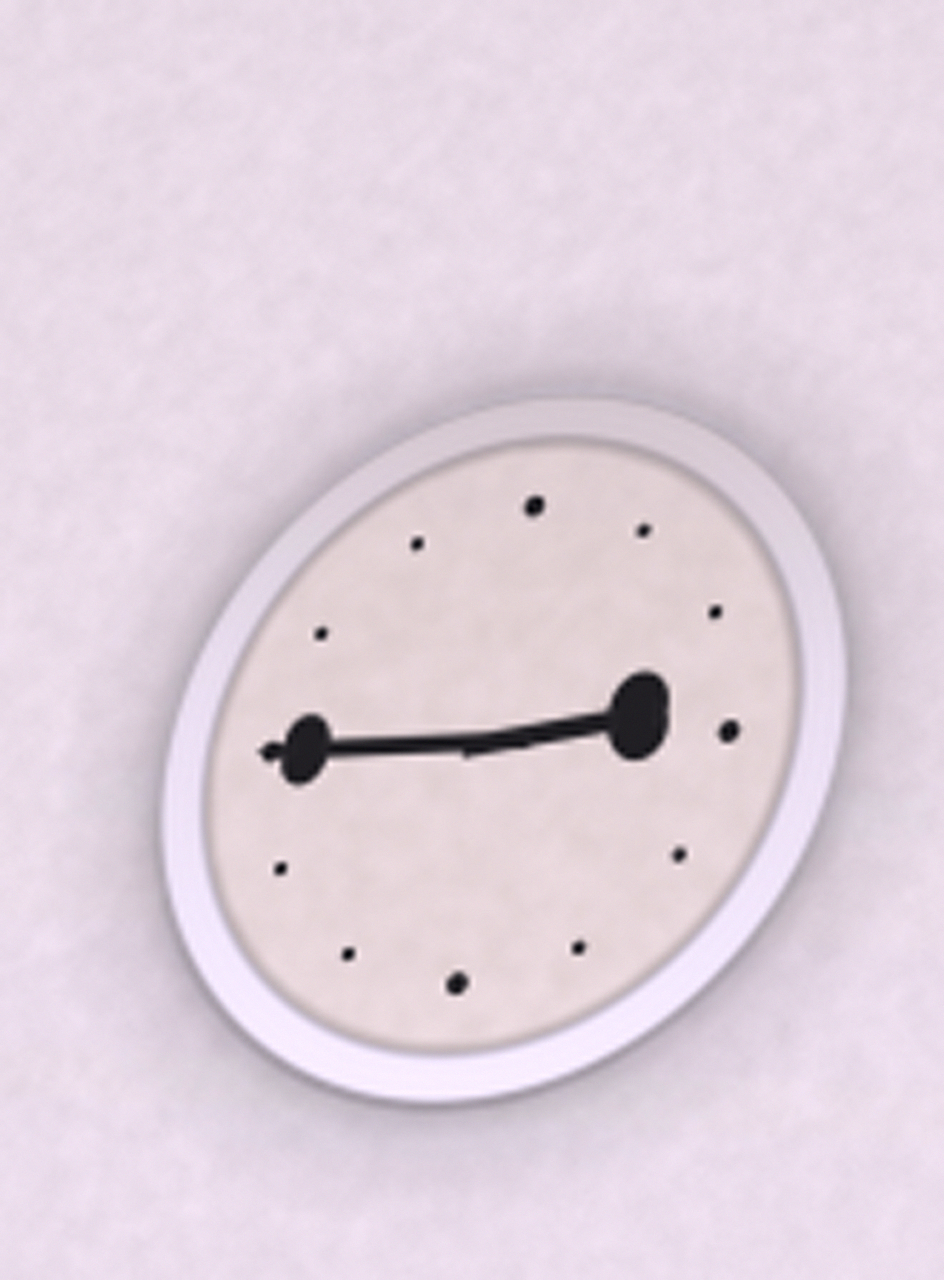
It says **2:45**
